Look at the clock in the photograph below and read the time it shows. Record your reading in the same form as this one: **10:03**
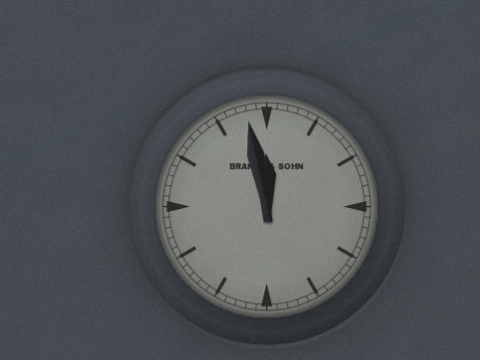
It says **11:58**
